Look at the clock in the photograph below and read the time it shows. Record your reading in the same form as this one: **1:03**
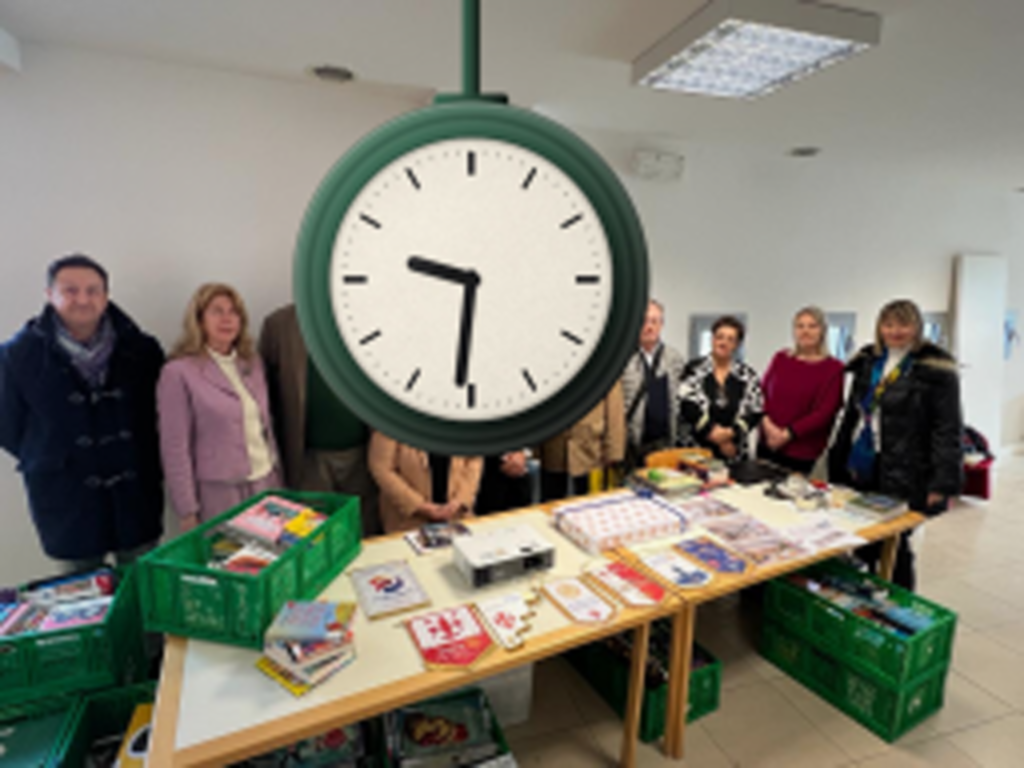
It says **9:31**
